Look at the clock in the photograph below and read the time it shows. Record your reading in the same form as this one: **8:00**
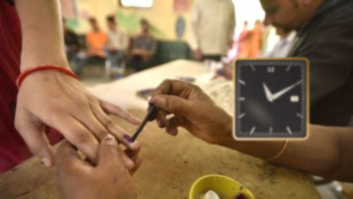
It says **11:10**
